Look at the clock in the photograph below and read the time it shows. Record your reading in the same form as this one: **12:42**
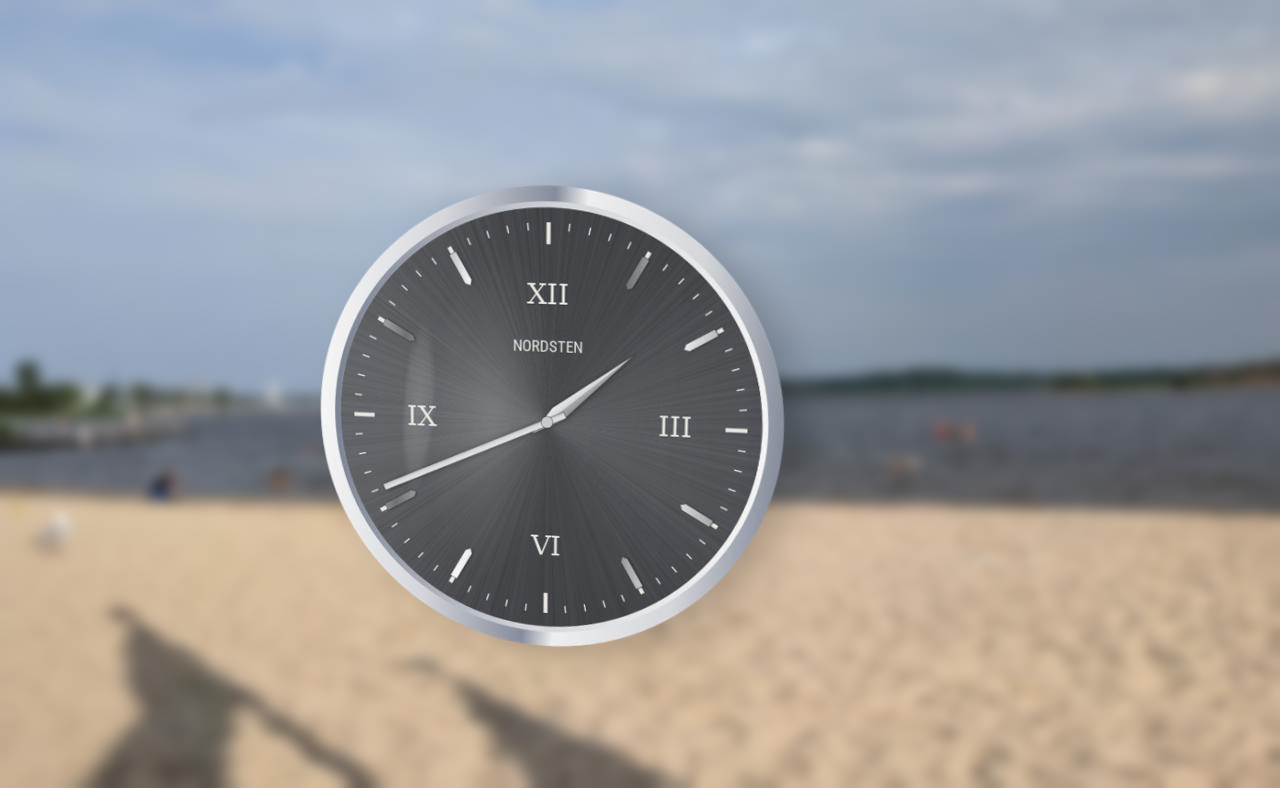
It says **1:41**
